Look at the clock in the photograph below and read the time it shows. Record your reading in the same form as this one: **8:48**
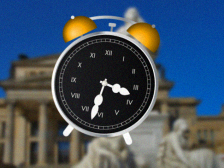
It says **3:32**
